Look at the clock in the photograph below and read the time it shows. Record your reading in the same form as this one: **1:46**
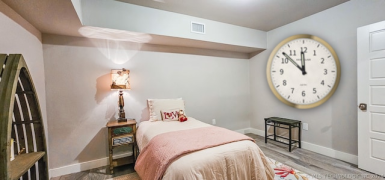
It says **11:52**
